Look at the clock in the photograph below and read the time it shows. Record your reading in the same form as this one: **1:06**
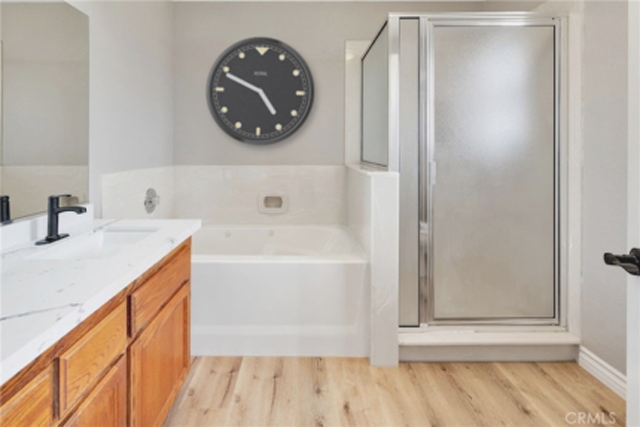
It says **4:49**
